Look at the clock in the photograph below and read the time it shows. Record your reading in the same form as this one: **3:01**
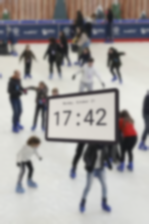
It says **17:42**
